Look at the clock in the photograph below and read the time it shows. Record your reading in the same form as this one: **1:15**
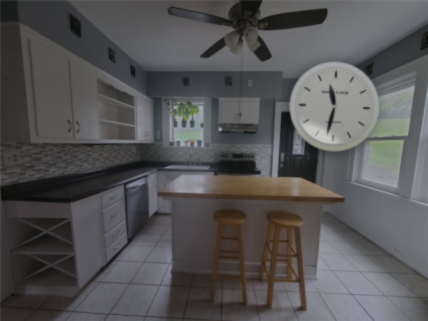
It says **11:32**
